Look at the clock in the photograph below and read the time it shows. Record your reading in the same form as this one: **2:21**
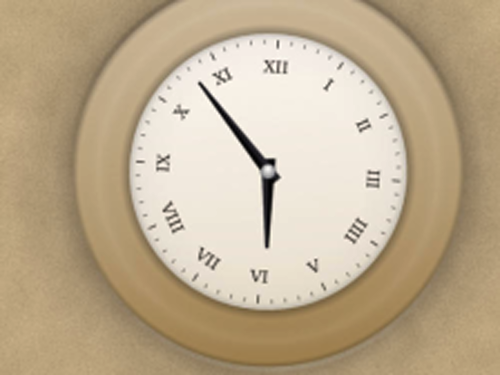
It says **5:53**
